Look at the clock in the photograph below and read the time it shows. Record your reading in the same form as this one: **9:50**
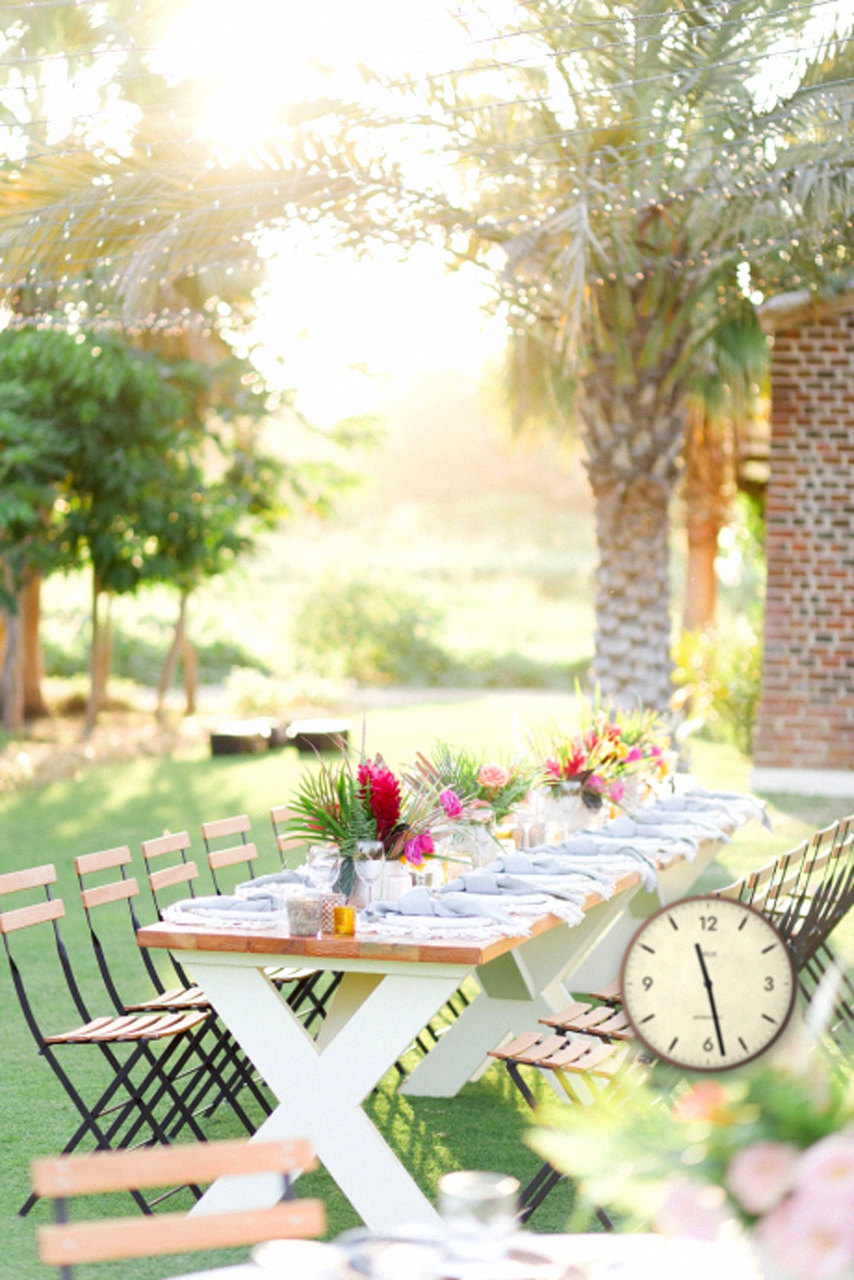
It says **11:28**
